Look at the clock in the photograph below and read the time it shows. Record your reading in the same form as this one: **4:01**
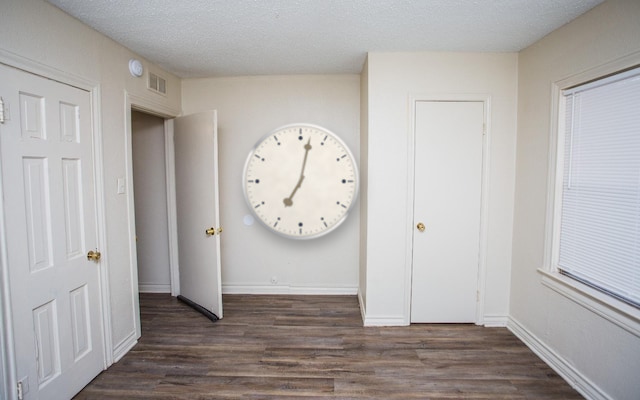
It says **7:02**
